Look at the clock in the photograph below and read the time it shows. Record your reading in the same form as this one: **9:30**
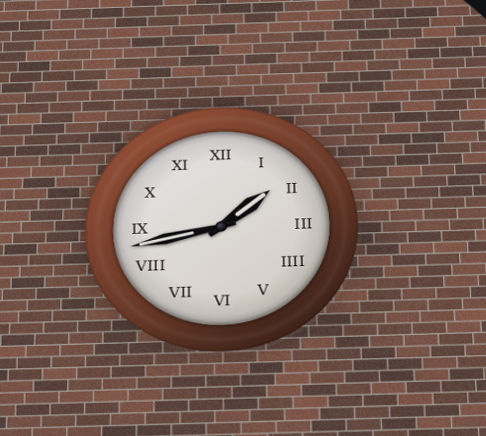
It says **1:43**
